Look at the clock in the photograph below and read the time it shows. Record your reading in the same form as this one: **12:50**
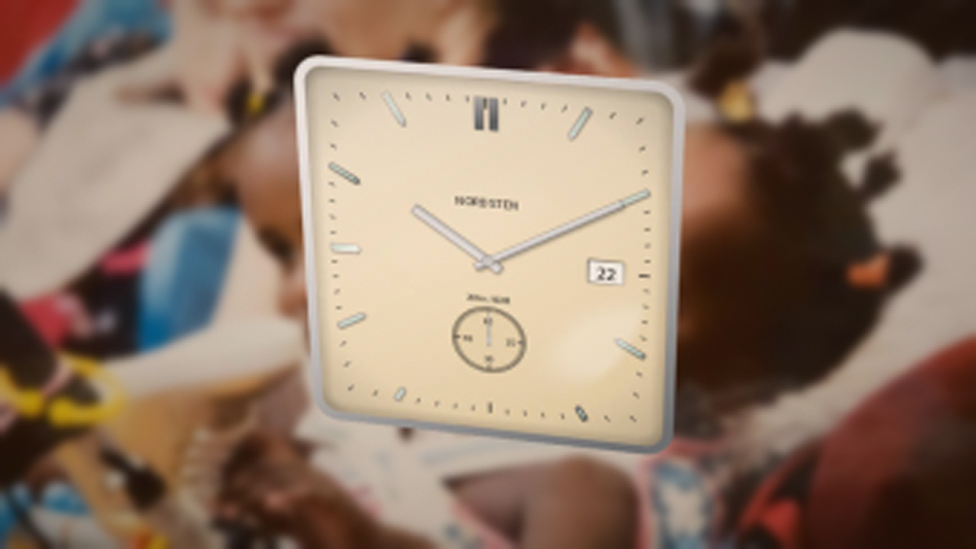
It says **10:10**
